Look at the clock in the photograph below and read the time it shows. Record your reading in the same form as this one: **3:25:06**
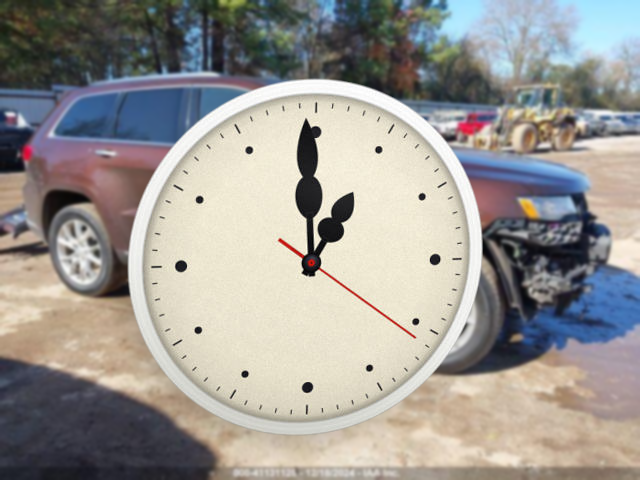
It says **12:59:21**
